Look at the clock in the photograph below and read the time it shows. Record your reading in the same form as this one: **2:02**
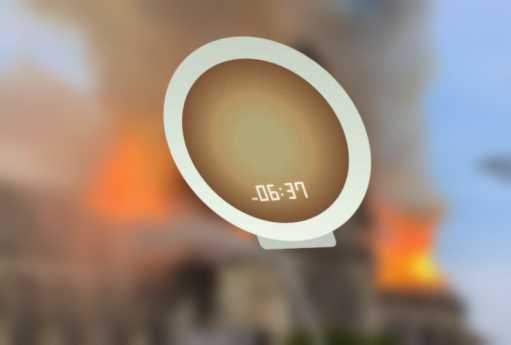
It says **6:37**
